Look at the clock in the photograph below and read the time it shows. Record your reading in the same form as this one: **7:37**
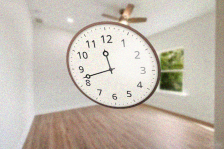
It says **11:42**
